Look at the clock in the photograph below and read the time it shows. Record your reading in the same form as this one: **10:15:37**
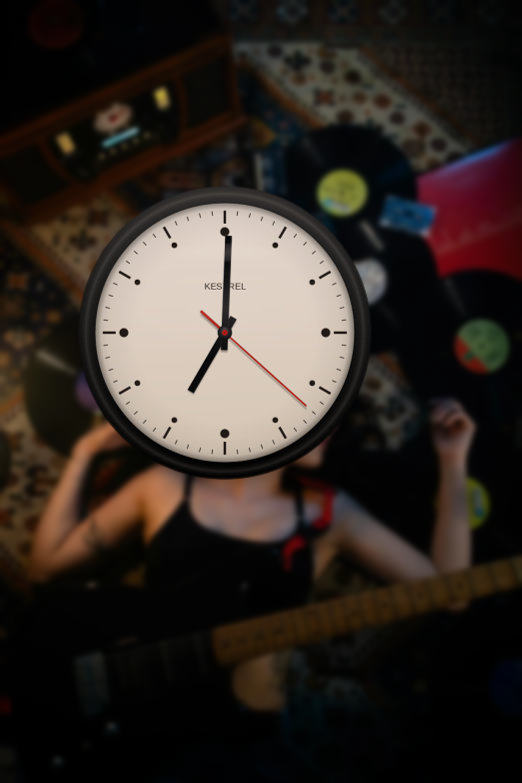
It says **7:00:22**
